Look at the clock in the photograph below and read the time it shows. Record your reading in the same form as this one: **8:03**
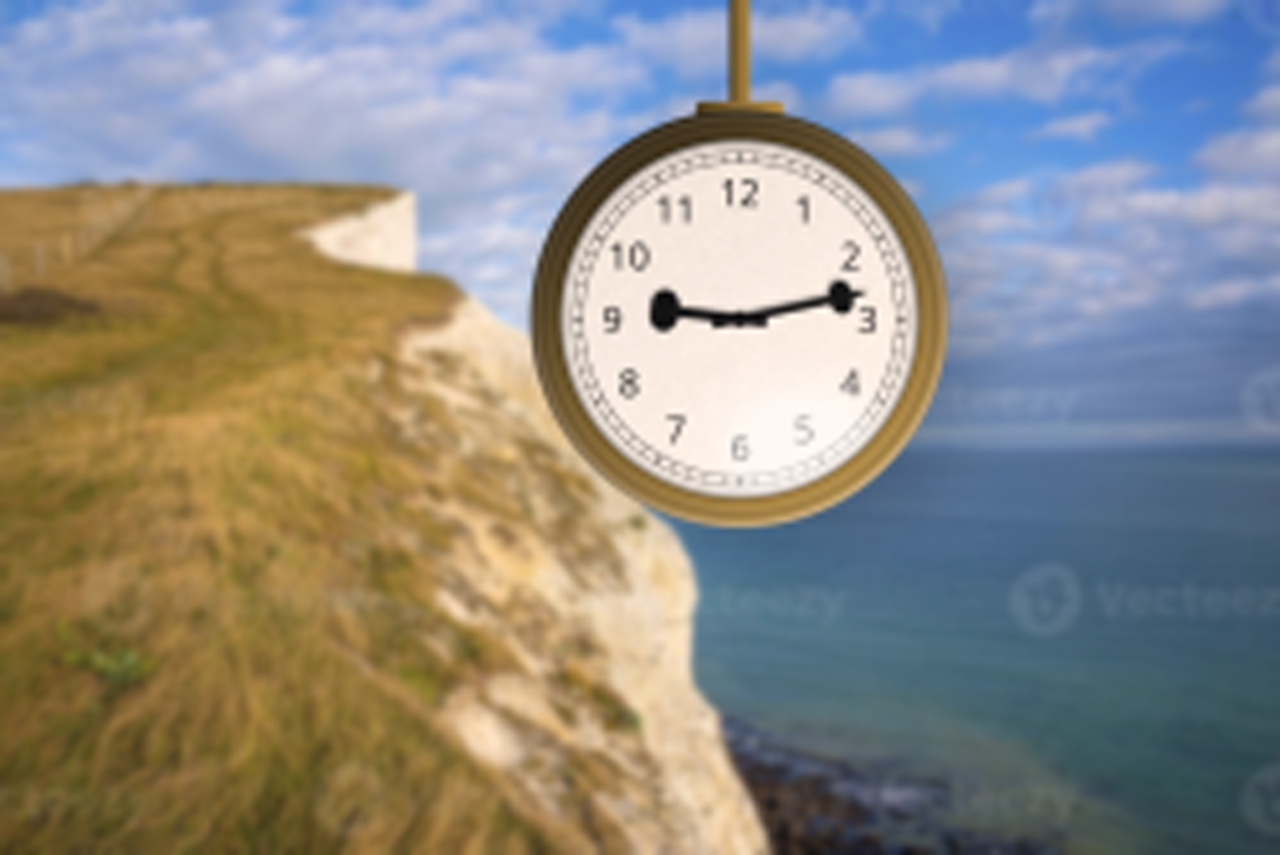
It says **9:13**
